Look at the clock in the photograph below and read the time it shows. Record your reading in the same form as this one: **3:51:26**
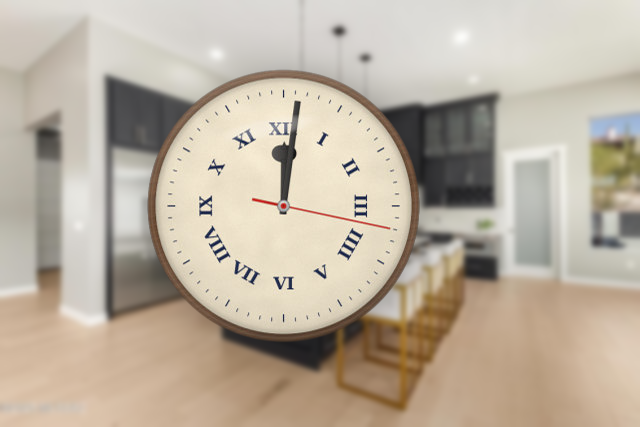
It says **12:01:17**
